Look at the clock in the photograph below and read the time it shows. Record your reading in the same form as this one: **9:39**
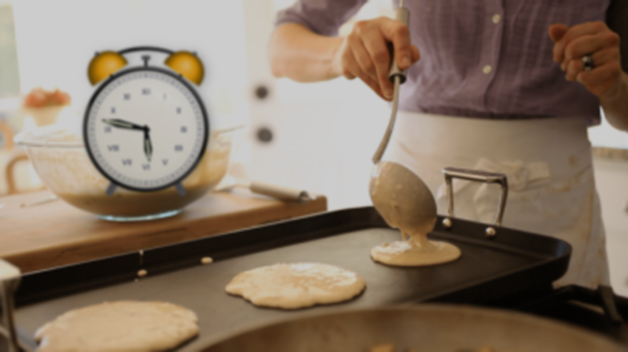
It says **5:47**
